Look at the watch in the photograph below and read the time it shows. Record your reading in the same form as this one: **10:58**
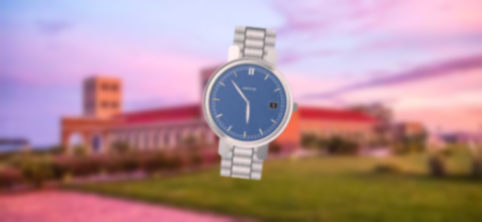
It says **5:53**
